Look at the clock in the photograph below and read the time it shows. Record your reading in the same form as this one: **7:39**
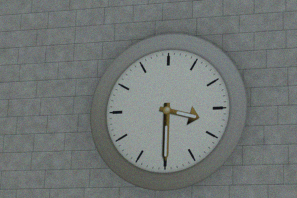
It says **3:30**
